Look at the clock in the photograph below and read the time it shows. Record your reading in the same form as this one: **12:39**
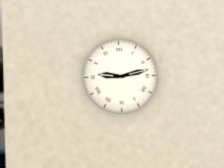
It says **9:13**
